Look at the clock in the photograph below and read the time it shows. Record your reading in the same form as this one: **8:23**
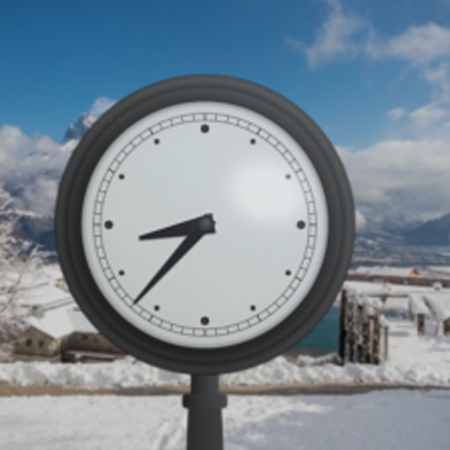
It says **8:37**
